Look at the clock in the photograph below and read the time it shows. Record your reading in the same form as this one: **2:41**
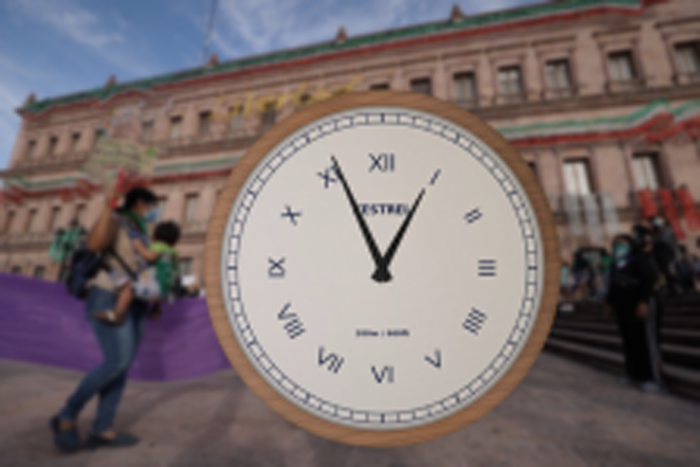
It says **12:56**
